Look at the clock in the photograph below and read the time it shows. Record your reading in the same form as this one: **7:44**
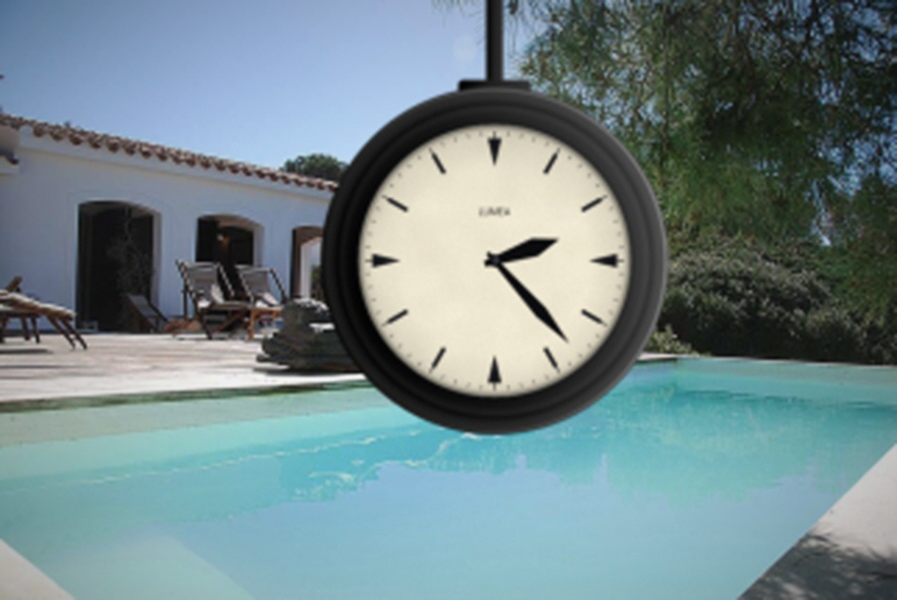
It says **2:23**
